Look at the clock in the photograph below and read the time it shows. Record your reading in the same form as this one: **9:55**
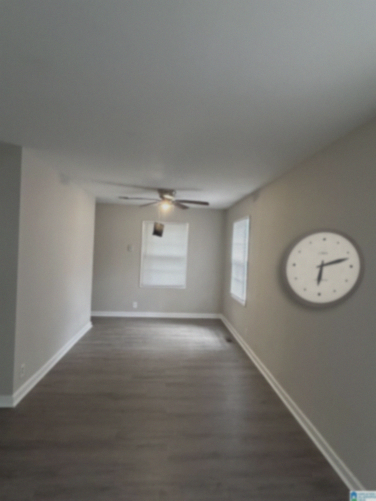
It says **6:12**
